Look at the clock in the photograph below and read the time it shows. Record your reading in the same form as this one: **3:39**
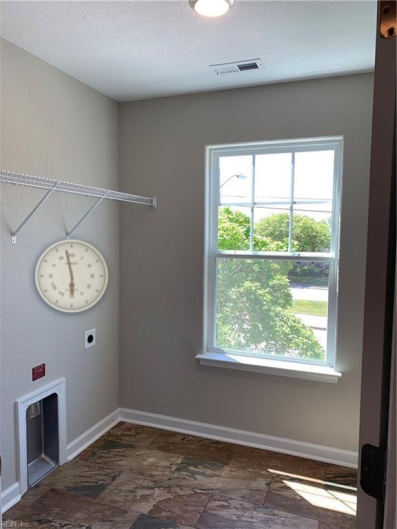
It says **5:58**
